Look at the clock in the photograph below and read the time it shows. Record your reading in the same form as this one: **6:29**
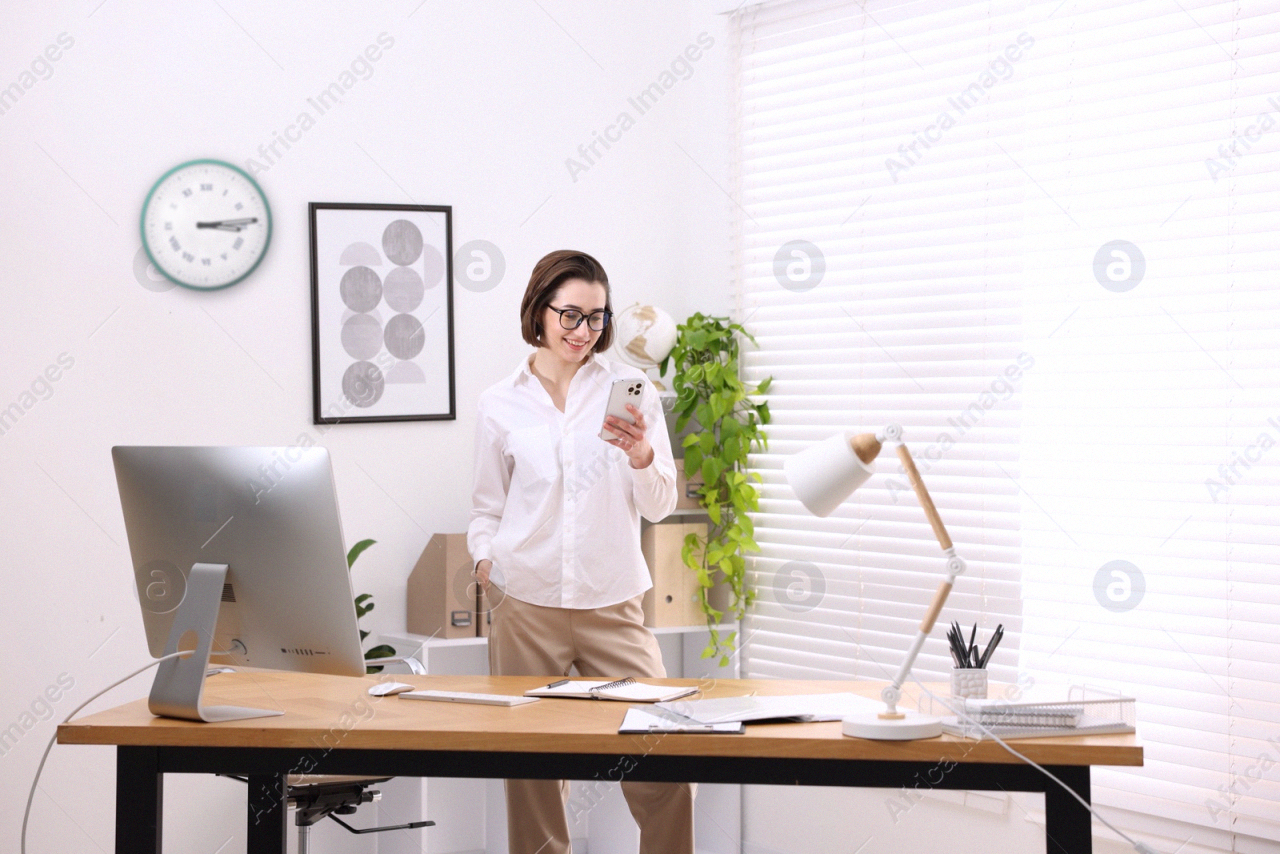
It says **3:14**
